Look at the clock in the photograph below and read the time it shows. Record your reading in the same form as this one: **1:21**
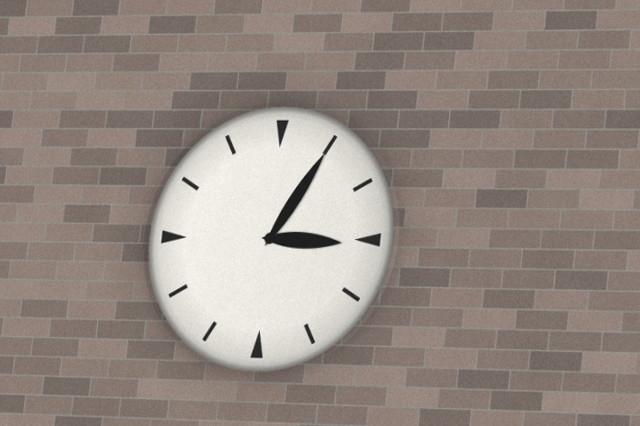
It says **3:05**
